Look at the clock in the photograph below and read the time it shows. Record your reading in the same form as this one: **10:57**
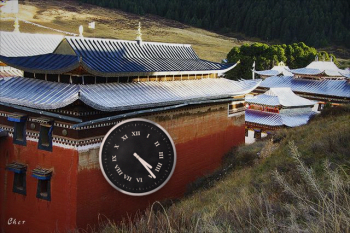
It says **4:24**
